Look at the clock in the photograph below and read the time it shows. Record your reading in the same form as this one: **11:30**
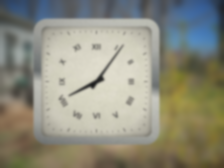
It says **8:06**
